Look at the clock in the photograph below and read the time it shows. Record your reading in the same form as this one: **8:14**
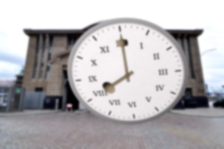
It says **8:00**
